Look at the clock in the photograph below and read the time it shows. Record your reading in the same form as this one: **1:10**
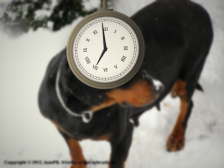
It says **6:59**
